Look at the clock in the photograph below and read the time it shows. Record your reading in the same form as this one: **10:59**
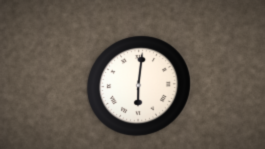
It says **6:01**
